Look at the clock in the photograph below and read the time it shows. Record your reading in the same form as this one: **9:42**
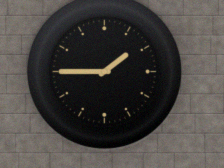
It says **1:45**
